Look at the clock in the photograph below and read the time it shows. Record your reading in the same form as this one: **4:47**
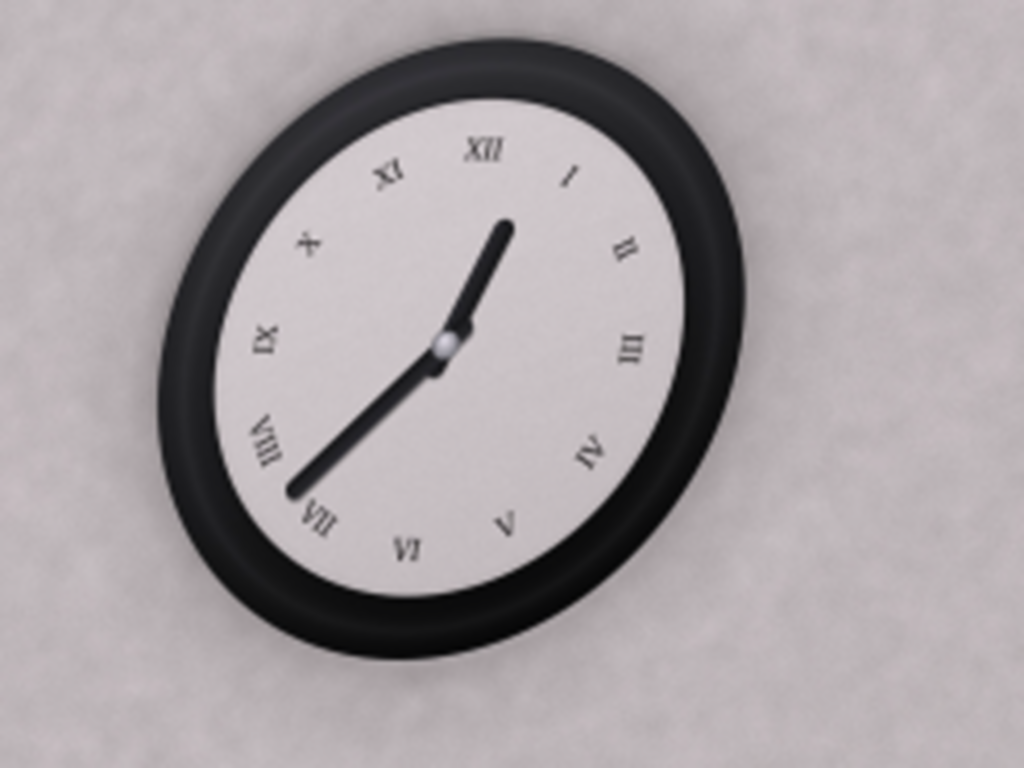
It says **12:37**
